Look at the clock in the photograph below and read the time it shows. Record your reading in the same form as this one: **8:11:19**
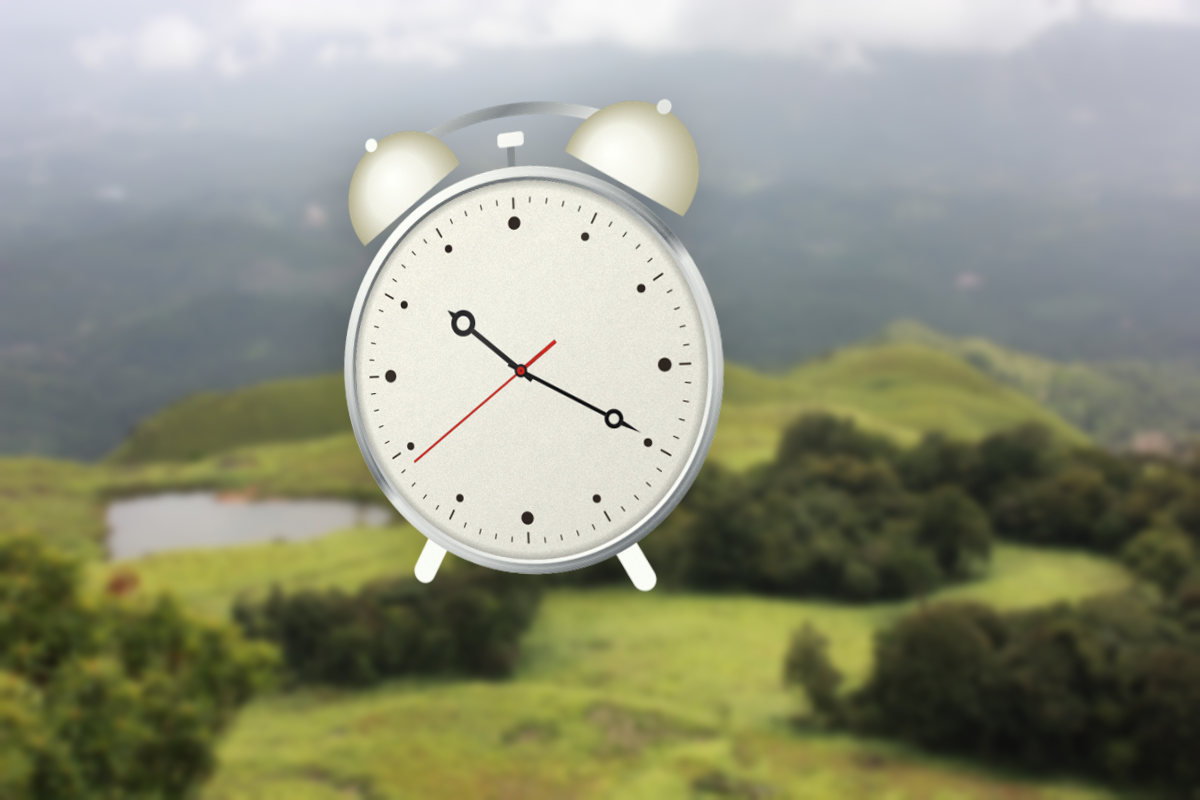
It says **10:19:39**
